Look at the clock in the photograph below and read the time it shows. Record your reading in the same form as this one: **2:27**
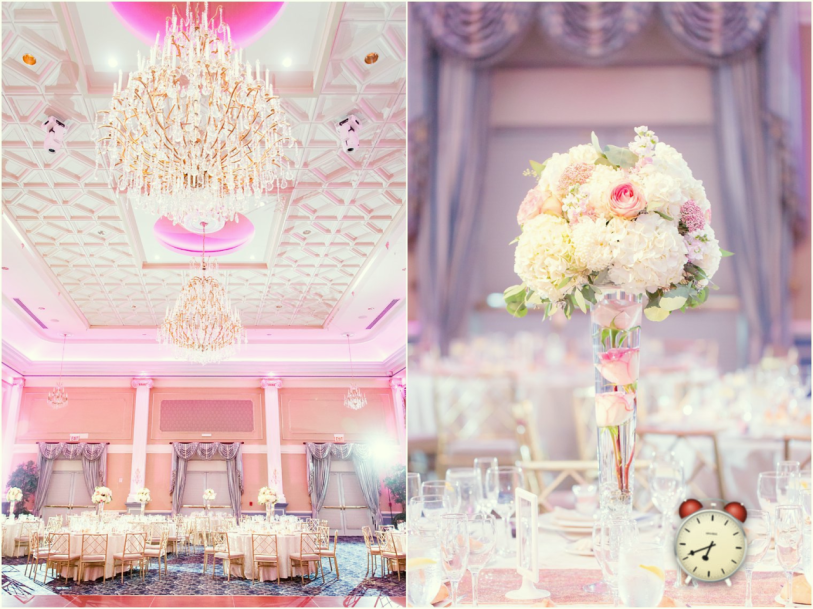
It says **6:41**
